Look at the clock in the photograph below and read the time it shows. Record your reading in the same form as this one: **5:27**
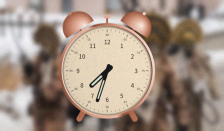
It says **7:33**
